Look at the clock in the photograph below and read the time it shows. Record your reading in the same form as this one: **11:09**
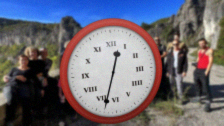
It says **12:33**
